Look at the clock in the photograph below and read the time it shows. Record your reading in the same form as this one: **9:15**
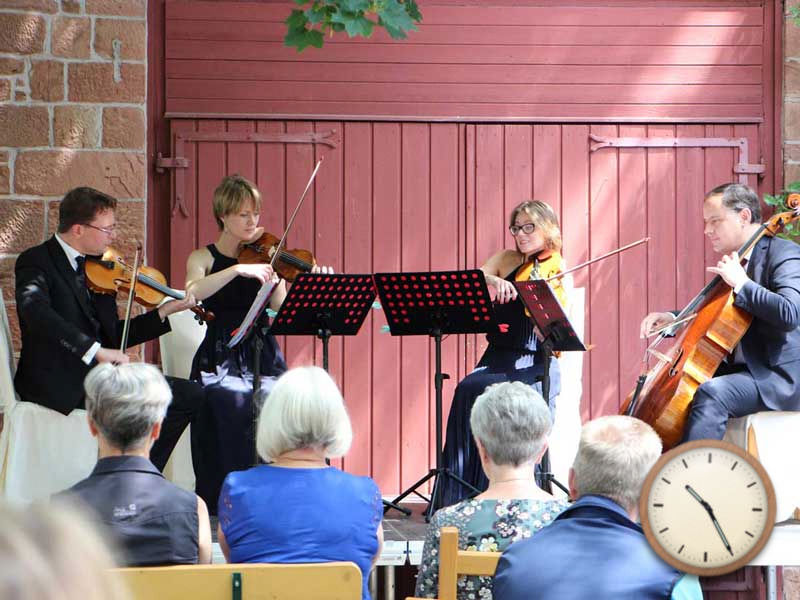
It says **10:25**
